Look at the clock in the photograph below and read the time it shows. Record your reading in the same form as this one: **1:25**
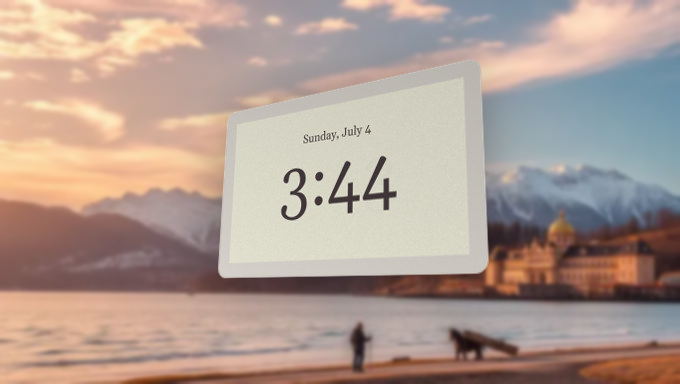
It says **3:44**
